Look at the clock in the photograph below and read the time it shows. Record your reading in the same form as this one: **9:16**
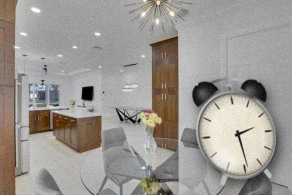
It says **2:29**
